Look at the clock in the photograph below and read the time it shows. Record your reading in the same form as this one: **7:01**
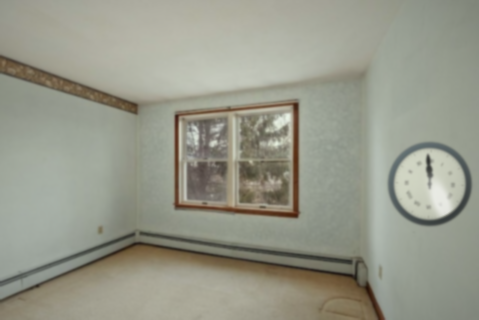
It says **11:59**
